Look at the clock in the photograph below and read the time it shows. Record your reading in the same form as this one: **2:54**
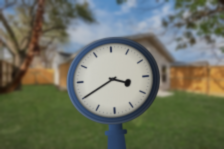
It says **3:40**
